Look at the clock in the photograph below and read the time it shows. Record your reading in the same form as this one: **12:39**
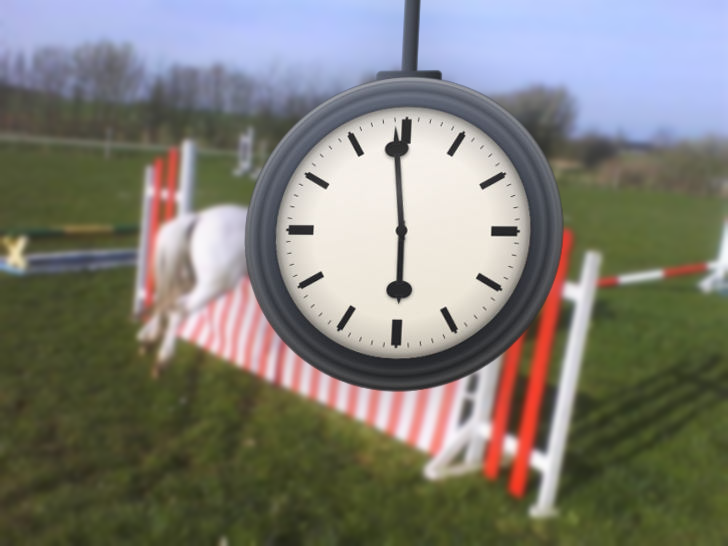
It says **5:59**
